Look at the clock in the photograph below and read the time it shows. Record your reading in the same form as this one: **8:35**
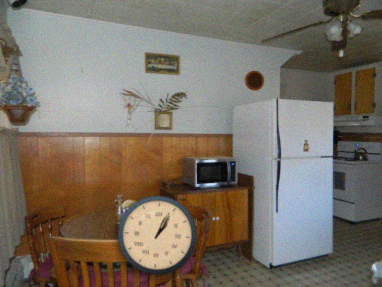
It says **1:04**
